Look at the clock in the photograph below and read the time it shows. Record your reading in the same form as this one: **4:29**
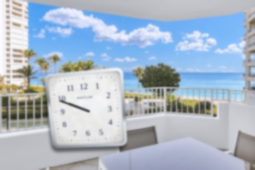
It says **9:49**
